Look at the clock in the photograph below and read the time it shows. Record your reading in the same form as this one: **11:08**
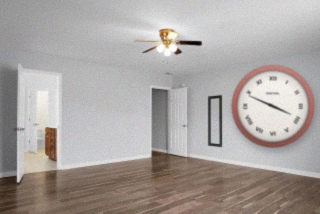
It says **3:49**
